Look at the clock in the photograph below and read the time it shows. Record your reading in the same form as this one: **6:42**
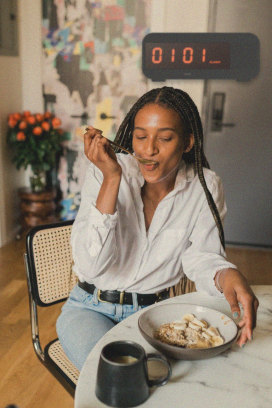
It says **1:01**
